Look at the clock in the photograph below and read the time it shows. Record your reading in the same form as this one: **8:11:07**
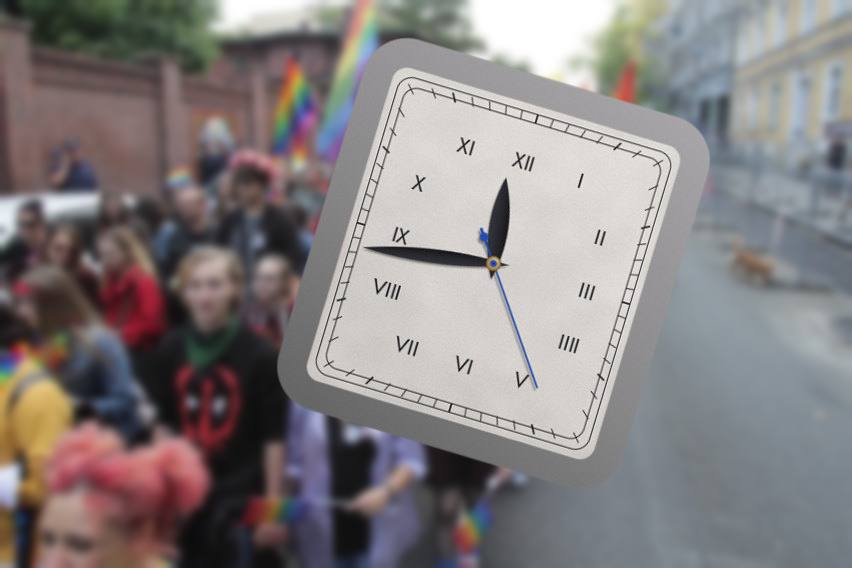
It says **11:43:24**
